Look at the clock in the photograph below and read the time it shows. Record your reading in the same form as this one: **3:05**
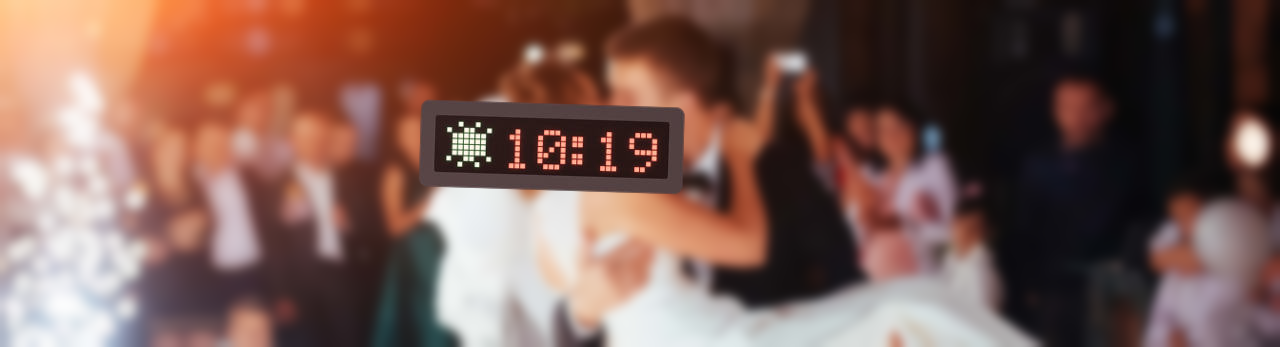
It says **10:19**
